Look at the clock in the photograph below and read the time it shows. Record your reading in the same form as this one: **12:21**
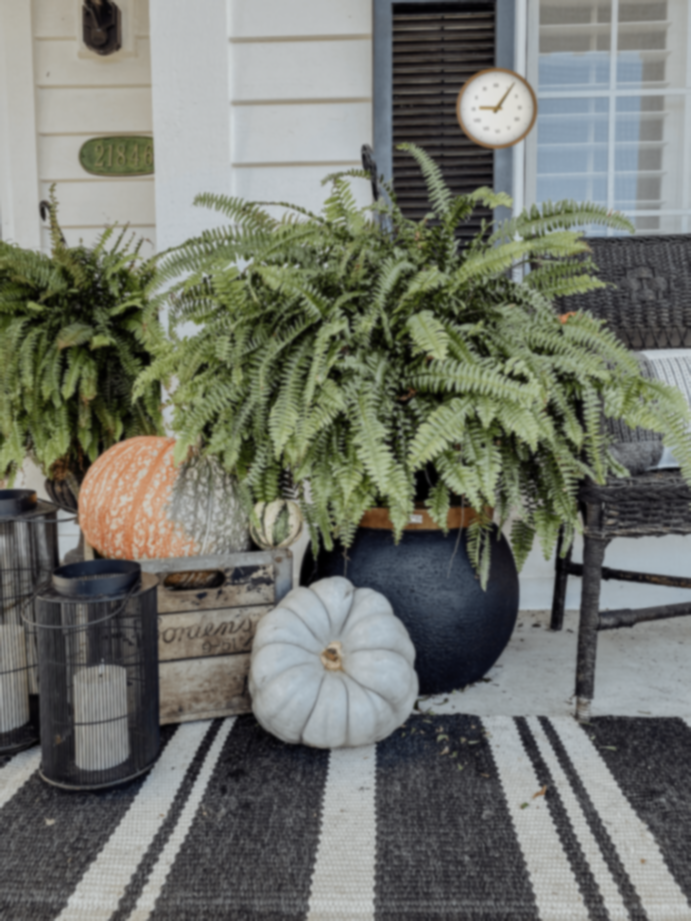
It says **9:06**
